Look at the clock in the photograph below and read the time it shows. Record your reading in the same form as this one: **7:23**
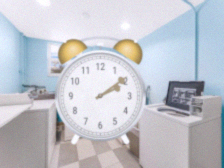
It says **2:09**
